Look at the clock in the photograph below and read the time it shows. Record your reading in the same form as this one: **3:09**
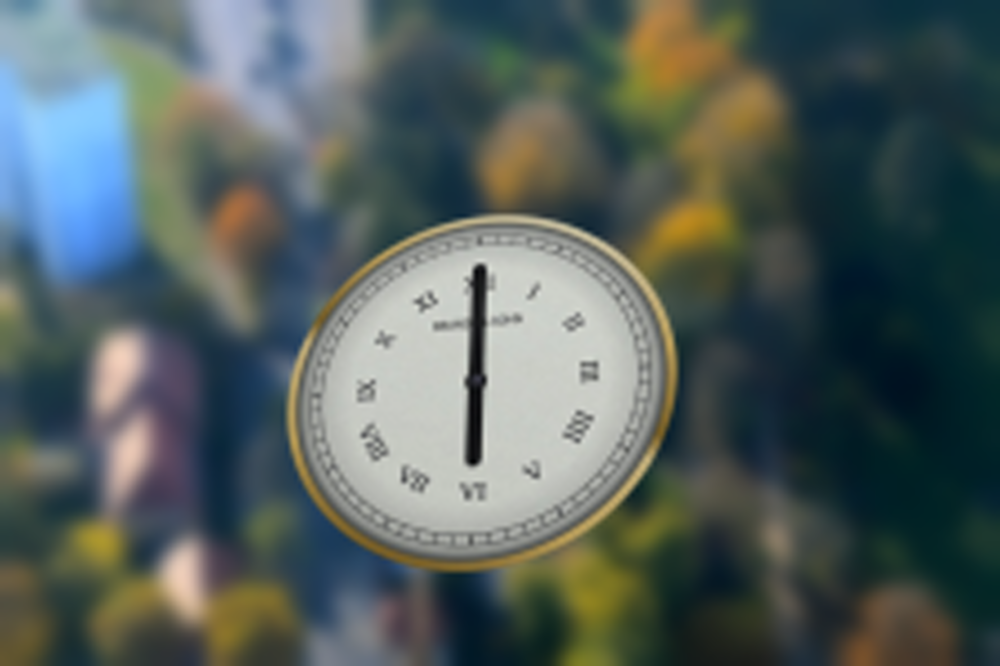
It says **6:00**
